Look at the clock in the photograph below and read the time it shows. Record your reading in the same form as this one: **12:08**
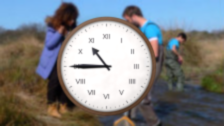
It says **10:45**
